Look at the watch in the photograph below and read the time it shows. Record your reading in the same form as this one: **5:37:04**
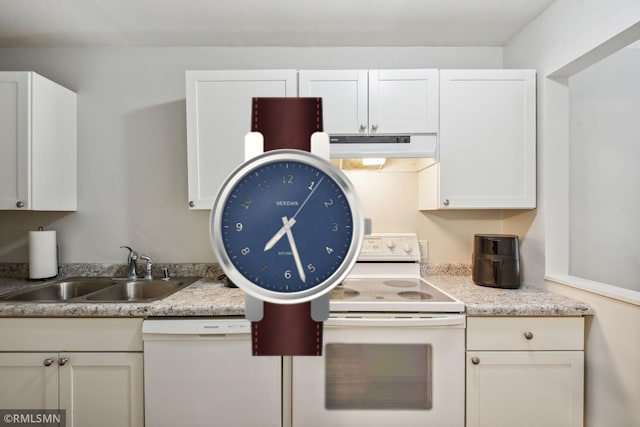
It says **7:27:06**
